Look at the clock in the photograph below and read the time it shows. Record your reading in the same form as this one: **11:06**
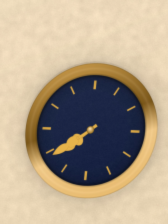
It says **7:39**
